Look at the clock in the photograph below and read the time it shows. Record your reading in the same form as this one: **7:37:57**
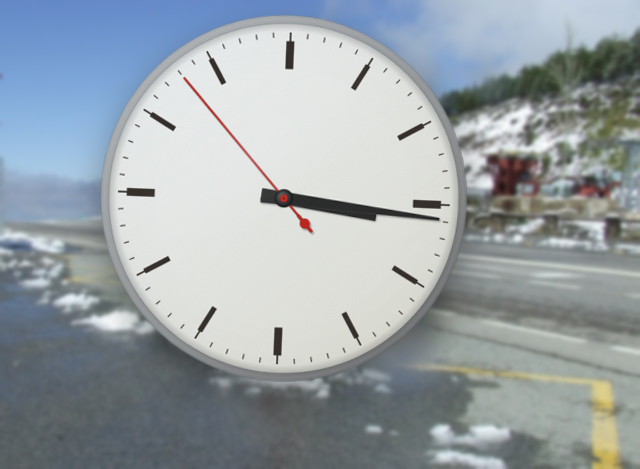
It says **3:15:53**
